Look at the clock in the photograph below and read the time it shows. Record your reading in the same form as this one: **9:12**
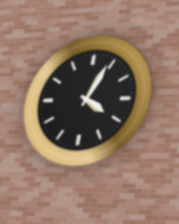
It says **4:04**
